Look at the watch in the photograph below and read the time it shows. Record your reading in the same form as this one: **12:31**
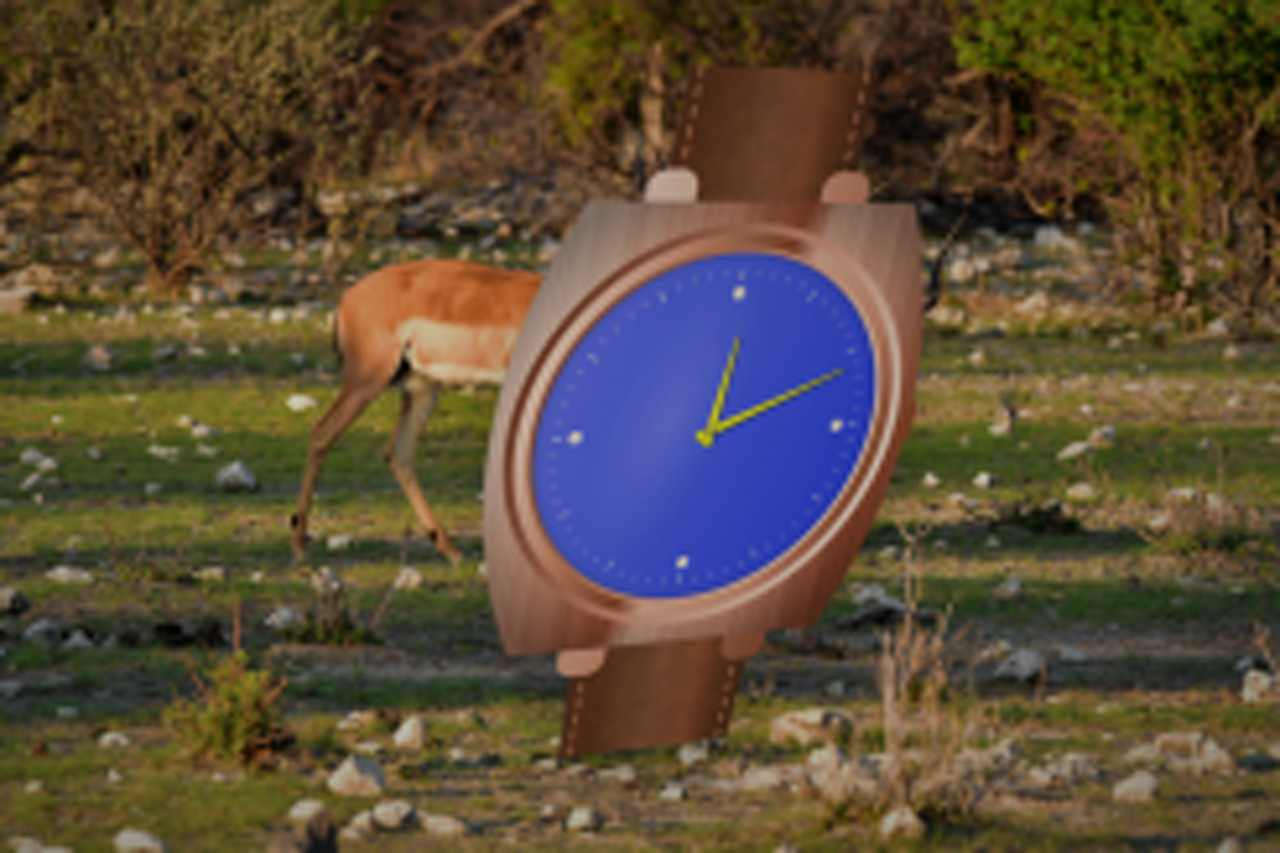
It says **12:11**
